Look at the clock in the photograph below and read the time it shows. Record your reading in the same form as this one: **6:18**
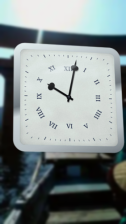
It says **10:02**
